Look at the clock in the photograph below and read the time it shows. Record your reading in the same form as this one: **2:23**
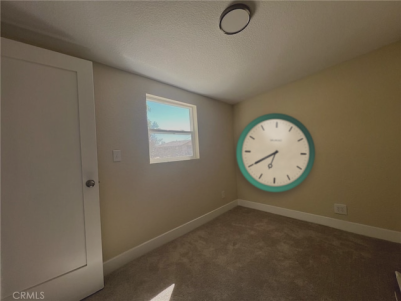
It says **6:40**
